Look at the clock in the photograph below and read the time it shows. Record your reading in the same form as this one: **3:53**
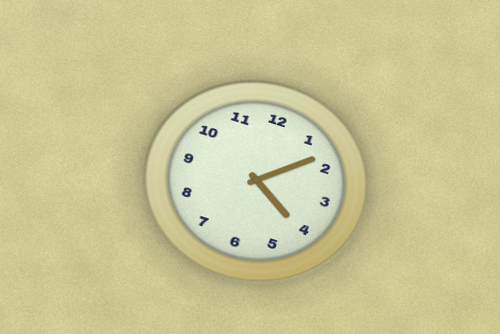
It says **4:08**
